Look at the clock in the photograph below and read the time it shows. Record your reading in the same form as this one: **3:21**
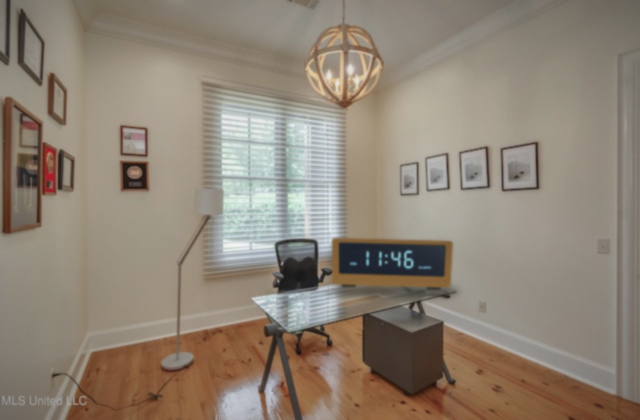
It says **11:46**
